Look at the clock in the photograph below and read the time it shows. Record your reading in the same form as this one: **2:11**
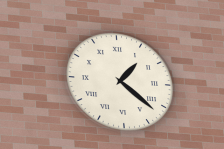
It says **1:22**
